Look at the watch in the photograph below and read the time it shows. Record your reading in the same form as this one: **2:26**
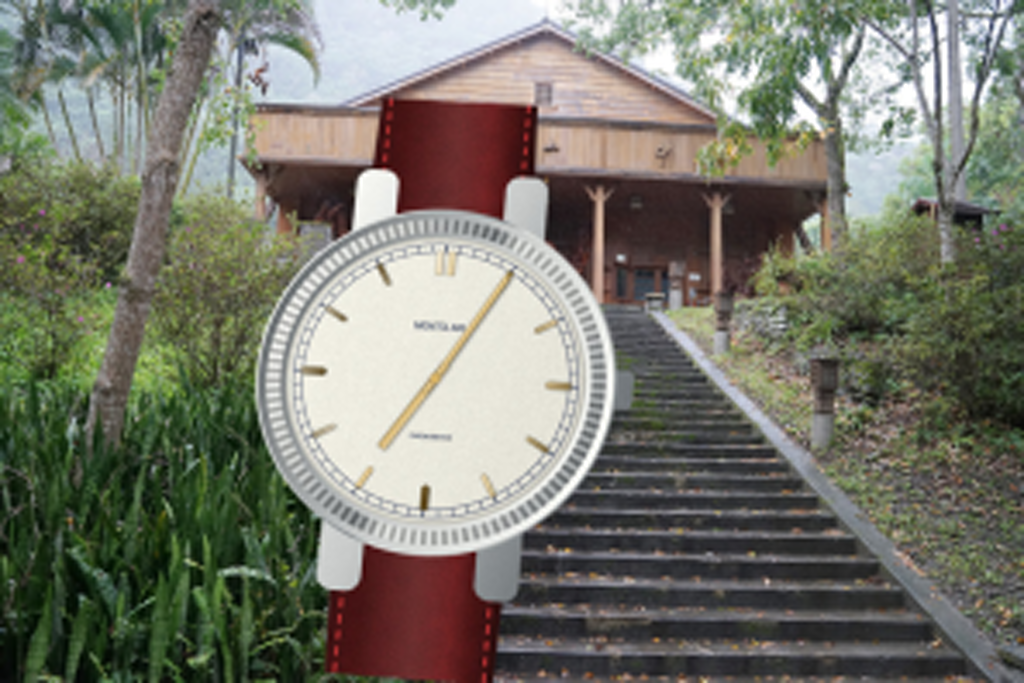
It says **7:05**
